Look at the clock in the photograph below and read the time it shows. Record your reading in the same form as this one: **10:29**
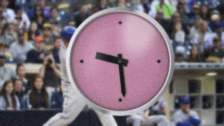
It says **9:29**
